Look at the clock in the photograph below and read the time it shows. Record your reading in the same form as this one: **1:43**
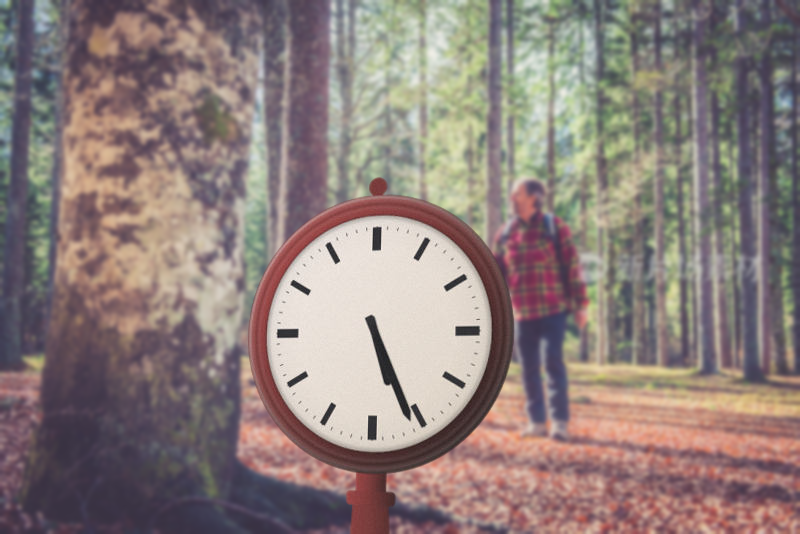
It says **5:26**
